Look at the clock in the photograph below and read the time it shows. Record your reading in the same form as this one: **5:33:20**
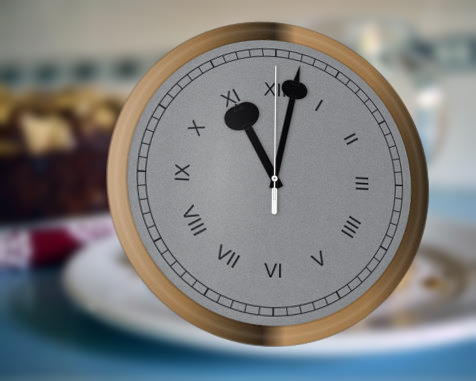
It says **11:02:00**
